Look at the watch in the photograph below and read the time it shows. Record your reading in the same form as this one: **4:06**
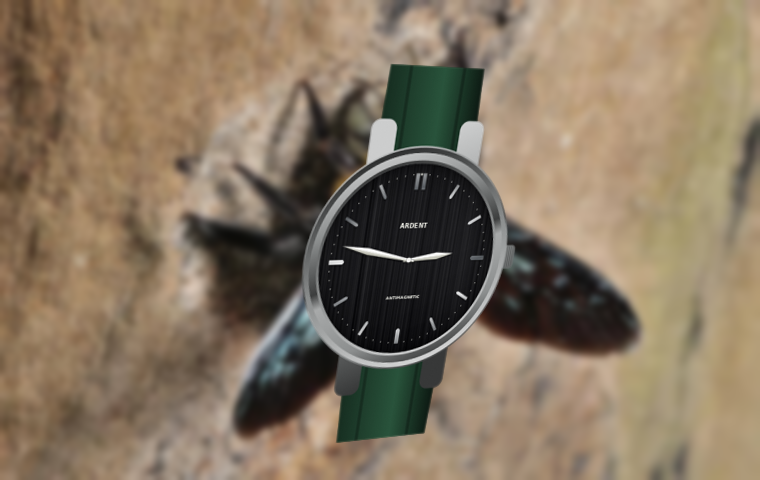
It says **2:47**
